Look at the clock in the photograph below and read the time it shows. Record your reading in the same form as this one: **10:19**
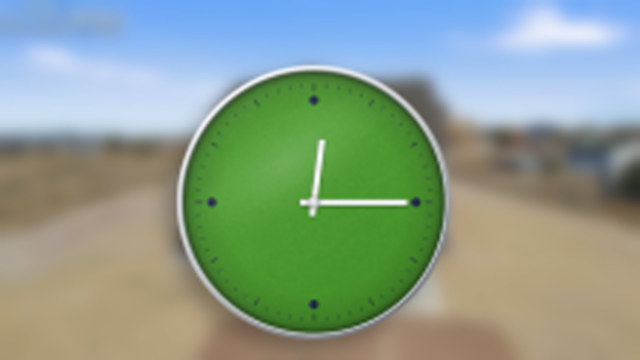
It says **12:15**
